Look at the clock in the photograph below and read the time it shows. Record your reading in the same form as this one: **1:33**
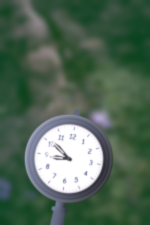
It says **8:51**
